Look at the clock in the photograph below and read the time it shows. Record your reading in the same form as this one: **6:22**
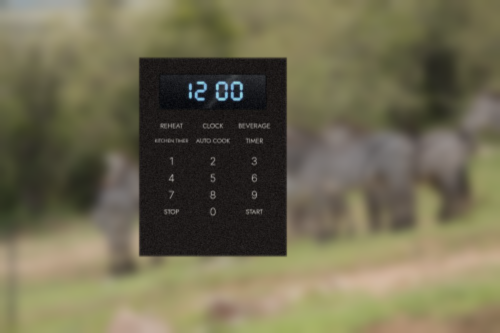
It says **12:00**
